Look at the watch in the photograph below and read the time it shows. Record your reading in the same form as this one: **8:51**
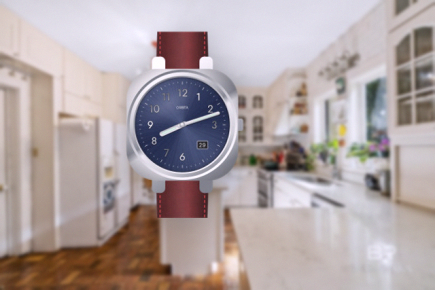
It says **8:12**
